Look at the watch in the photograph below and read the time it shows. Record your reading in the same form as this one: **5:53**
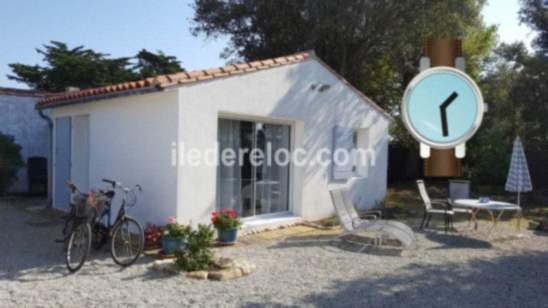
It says **1:29**
